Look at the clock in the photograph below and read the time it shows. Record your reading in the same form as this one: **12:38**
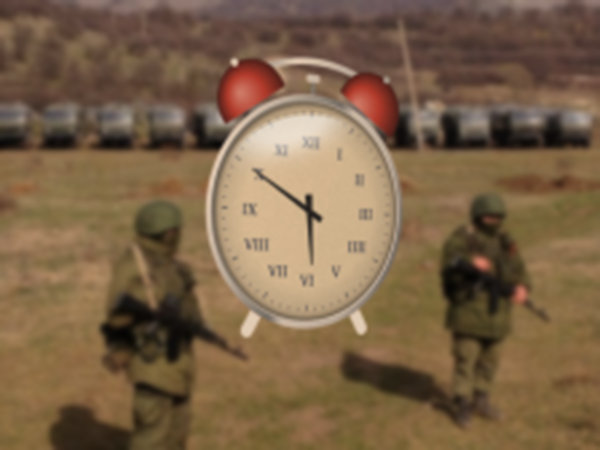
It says **5:50**
